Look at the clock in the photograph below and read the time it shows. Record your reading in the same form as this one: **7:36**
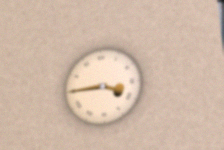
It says **3:45**
